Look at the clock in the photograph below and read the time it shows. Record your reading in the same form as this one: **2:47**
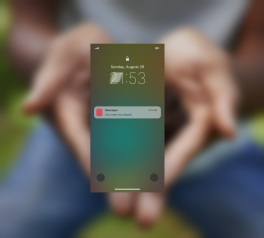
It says **21:53**
